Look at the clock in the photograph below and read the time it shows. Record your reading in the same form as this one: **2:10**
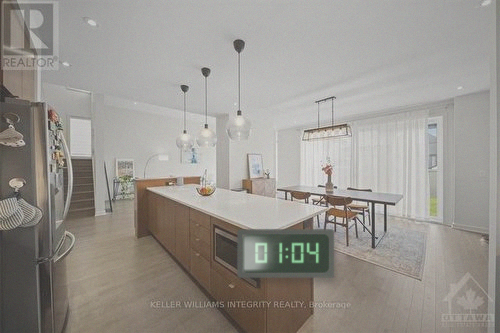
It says **1:04**
